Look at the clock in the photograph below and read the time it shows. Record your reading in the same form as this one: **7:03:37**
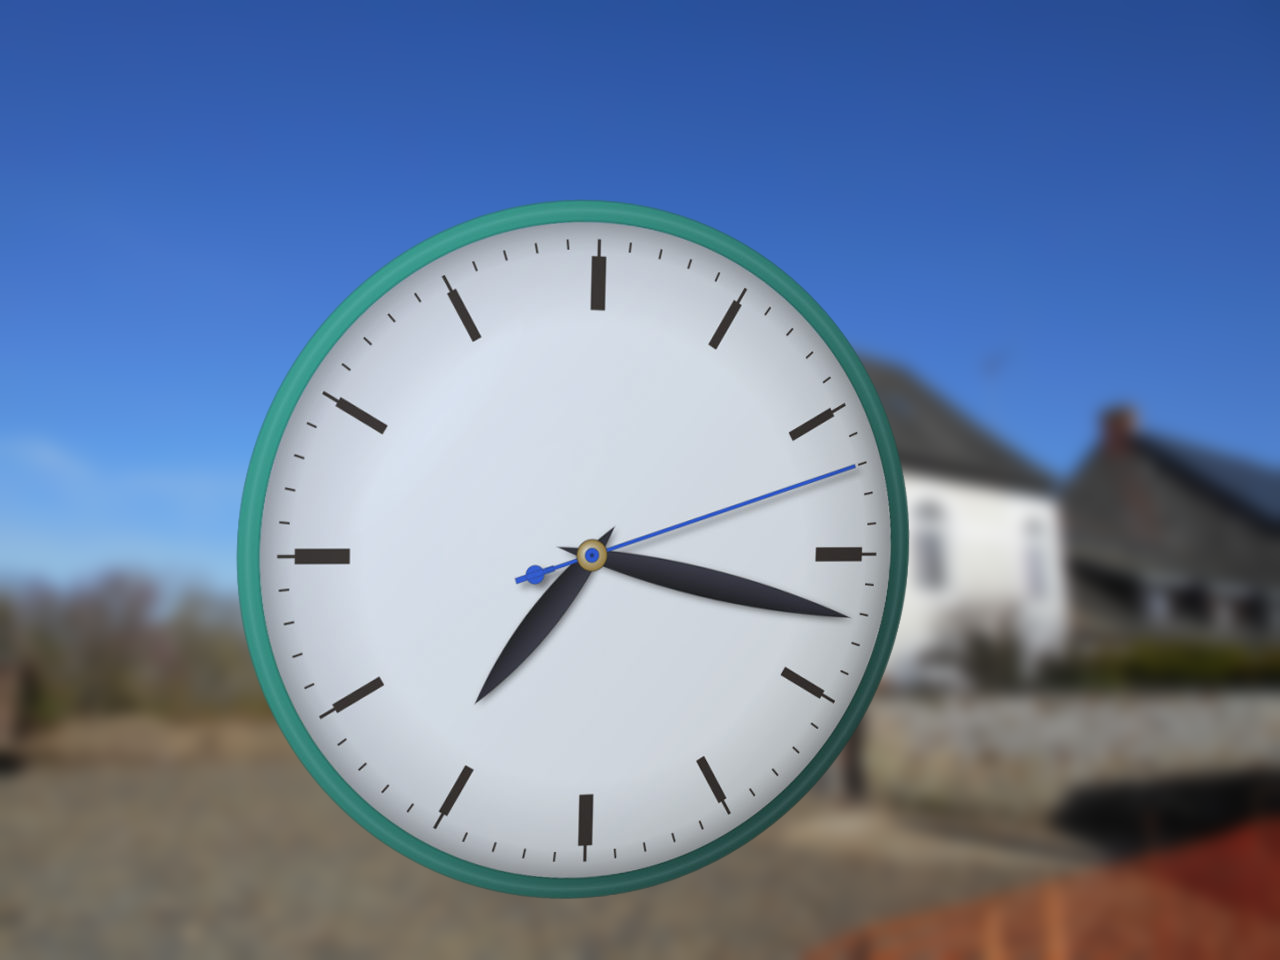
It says **7:17:12**
